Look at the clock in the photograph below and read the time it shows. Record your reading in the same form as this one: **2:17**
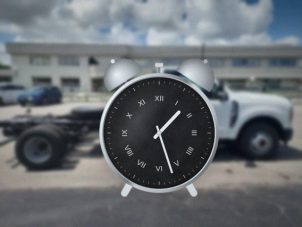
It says **1:27**
